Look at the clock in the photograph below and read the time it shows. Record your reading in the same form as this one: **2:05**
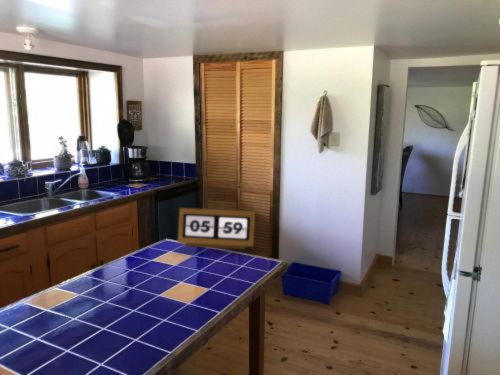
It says **5:59**
